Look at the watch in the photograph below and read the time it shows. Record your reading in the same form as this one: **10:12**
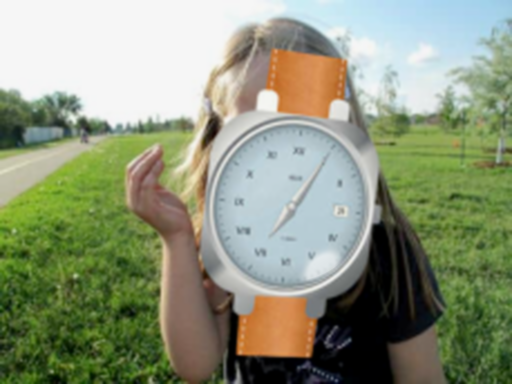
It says **7:05**
